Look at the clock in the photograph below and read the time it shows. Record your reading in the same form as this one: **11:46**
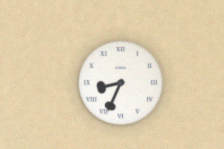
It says **8:34**
